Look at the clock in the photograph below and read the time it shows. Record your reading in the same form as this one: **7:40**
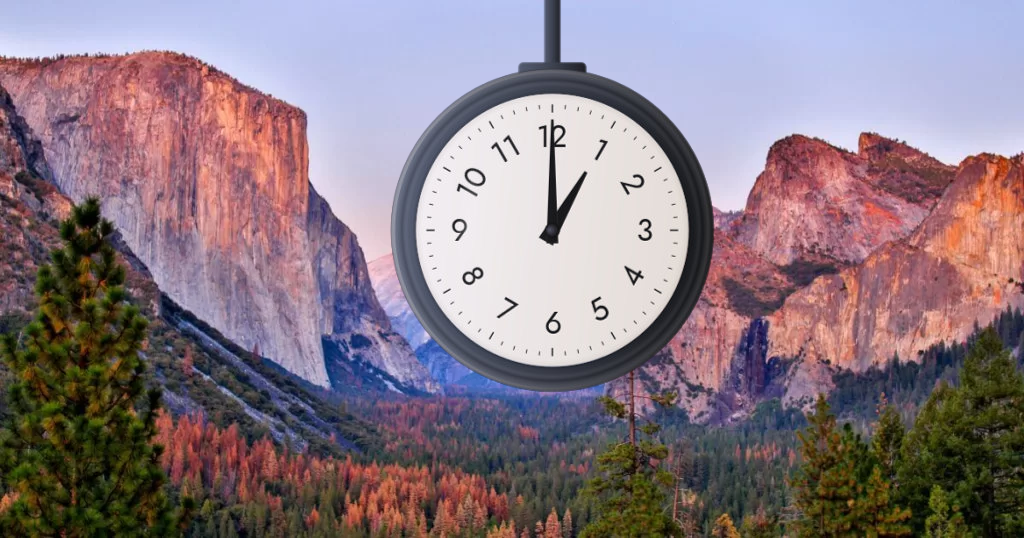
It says **1:00**
